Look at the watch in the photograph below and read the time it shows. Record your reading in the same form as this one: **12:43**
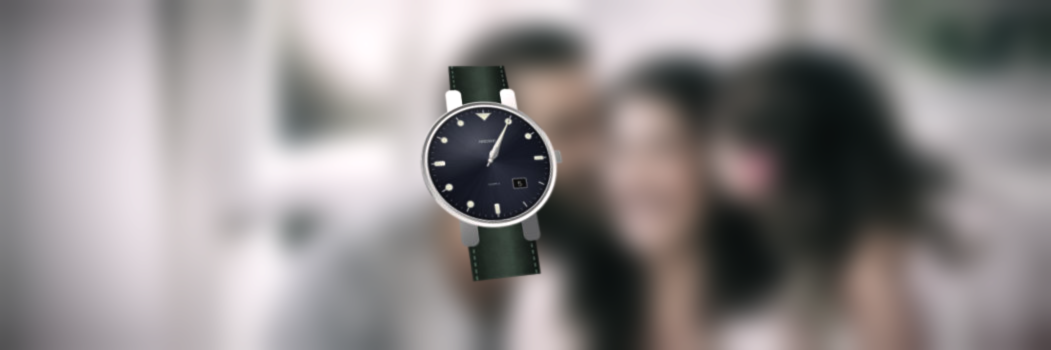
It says **1:05**
